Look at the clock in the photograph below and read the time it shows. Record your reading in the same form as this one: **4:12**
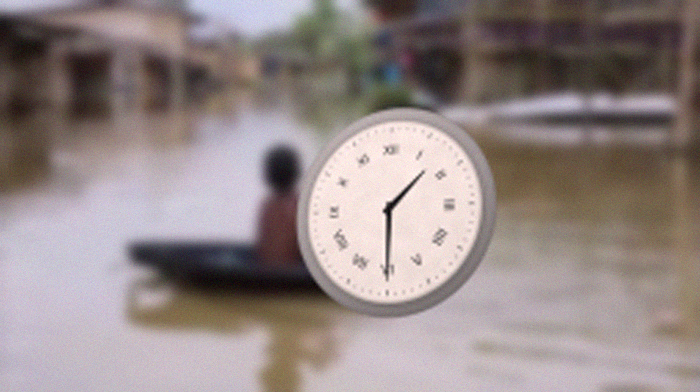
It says **1:30**
